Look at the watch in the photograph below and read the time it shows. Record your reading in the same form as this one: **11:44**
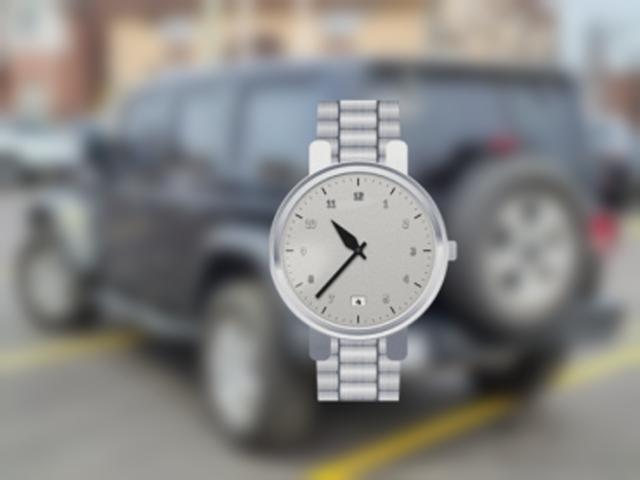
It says **10:37**
